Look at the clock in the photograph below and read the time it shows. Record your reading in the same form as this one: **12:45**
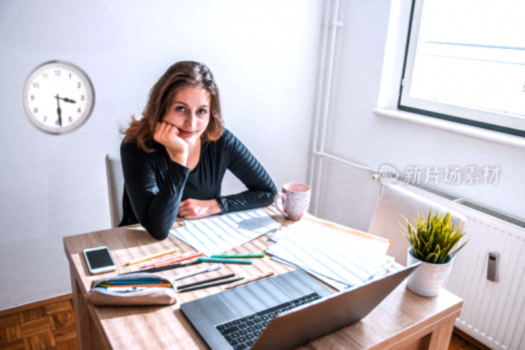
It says **3:29**
